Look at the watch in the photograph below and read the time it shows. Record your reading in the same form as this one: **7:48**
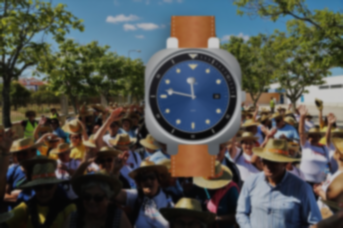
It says **11:47**
